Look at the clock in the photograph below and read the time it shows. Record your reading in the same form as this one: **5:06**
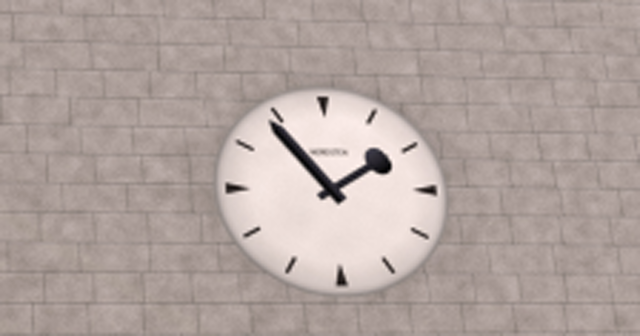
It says **1:54**
